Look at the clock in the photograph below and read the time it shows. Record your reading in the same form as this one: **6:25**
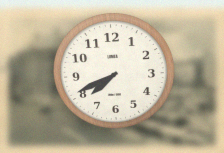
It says **7:41**
